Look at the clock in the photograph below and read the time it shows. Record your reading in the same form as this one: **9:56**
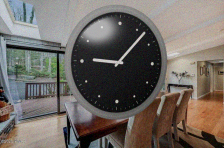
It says **9:07**
